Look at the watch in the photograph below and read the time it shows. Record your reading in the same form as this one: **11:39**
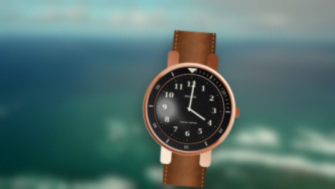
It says **4:01**
